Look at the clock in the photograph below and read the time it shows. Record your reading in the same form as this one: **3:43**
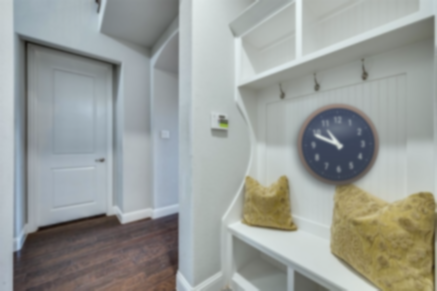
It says **10:49**
